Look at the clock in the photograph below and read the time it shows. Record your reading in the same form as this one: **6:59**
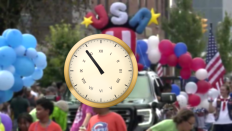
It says **10:54**
